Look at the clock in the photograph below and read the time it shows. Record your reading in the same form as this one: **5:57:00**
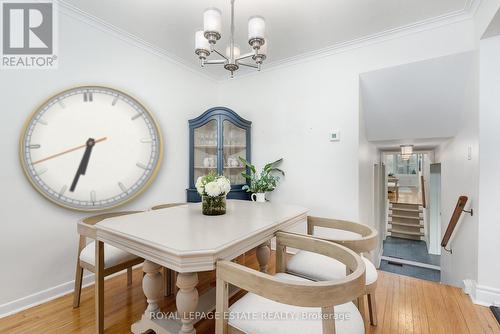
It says **6:33:42**
